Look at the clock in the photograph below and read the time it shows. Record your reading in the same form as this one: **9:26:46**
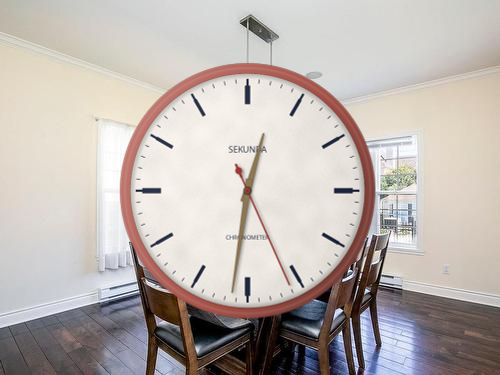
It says **12:31:26**
